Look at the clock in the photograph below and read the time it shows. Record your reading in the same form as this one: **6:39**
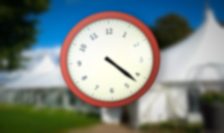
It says **4:22**
